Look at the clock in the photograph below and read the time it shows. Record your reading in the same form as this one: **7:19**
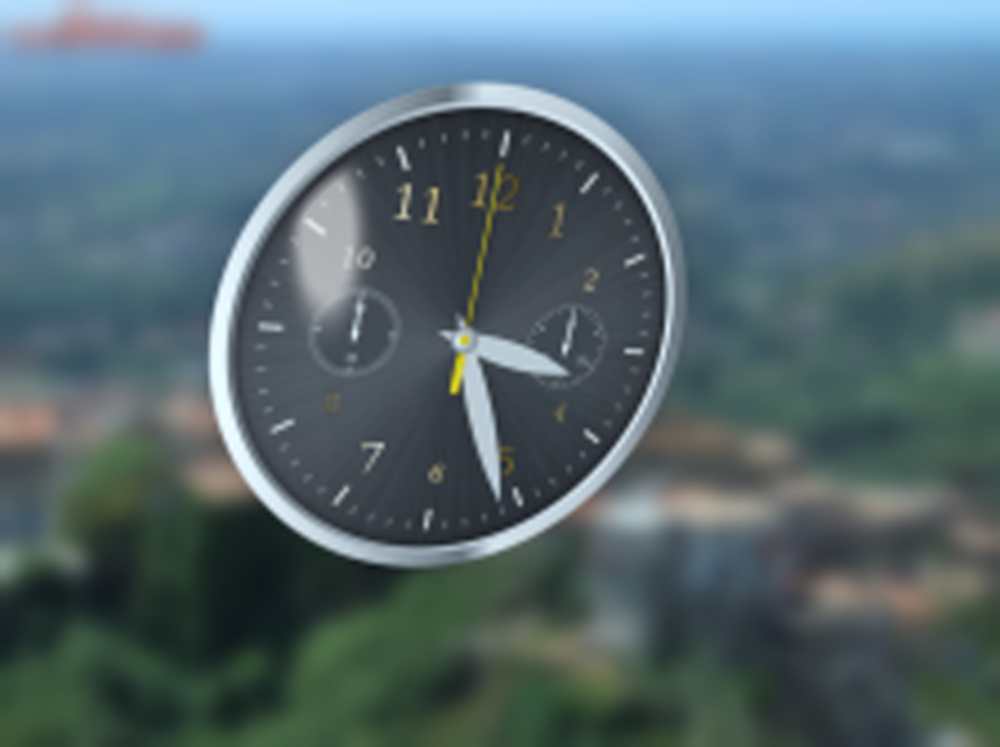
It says **3:26**
